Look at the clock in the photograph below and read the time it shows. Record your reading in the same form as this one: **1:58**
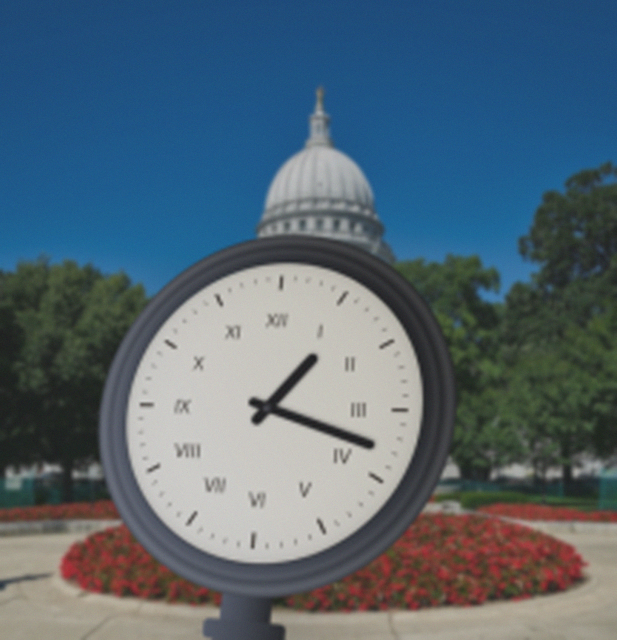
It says **1:18**
